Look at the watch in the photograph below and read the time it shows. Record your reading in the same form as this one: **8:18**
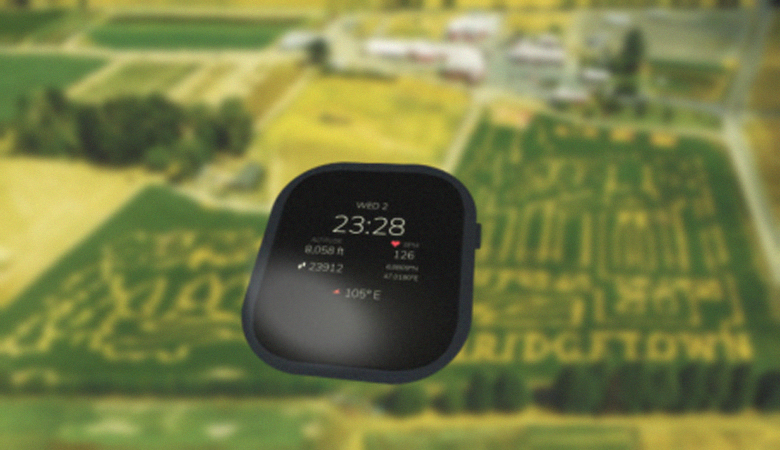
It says **23:28**
